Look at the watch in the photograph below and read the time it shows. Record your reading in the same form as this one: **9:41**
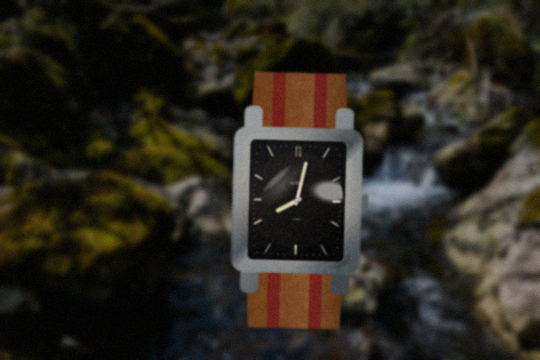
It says **8:02**
